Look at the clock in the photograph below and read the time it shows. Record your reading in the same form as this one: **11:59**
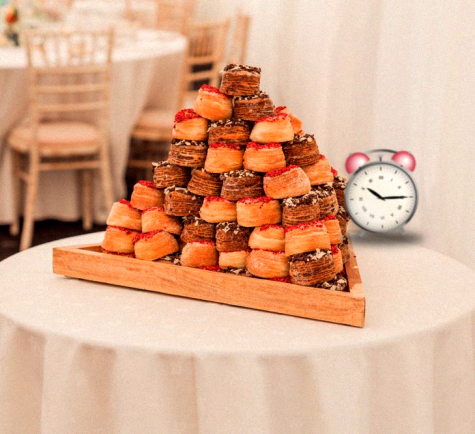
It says **10:15**
